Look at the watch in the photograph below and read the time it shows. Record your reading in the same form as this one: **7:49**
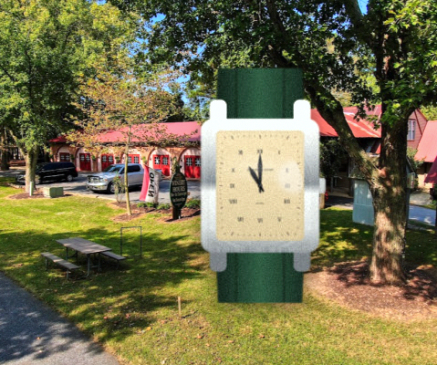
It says **11:00**
